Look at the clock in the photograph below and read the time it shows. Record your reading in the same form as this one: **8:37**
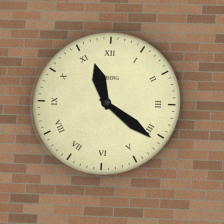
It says **11:21**
